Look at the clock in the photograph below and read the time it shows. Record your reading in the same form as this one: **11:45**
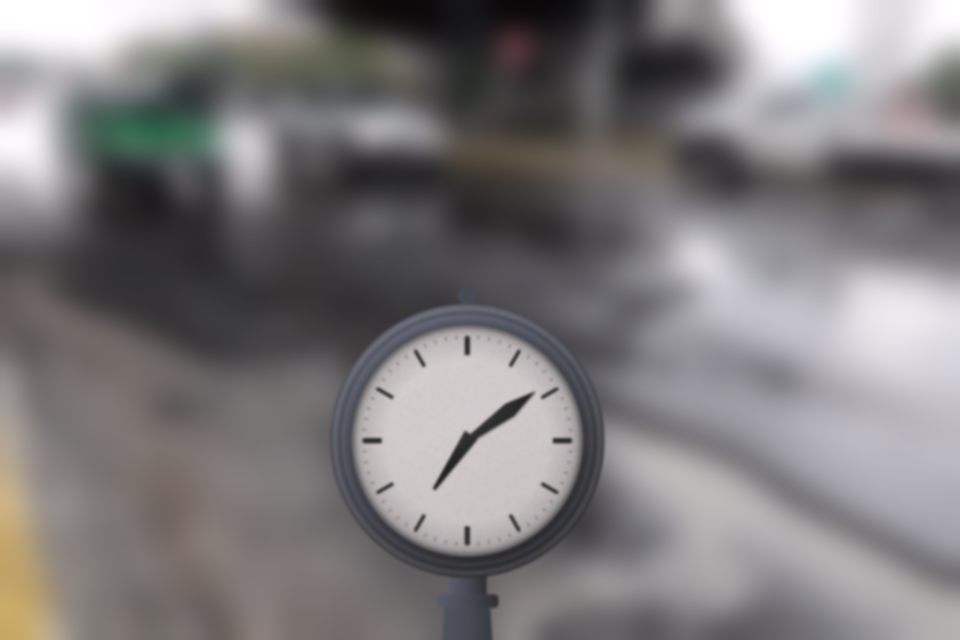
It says **7:09**
